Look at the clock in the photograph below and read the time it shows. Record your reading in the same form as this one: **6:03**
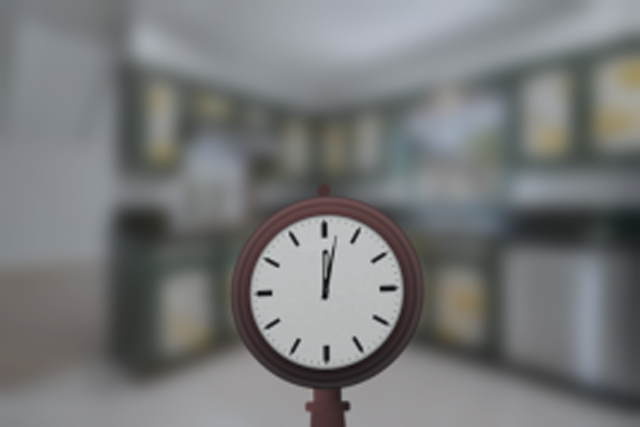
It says **12:02**
